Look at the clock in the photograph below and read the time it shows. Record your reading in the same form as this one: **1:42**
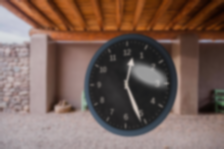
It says **12:26**
